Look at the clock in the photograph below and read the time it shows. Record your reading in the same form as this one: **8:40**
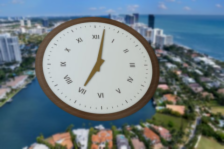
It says **7:02**
